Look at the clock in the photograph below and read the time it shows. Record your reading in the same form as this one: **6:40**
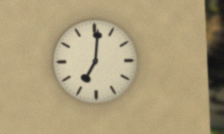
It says **7:01**
